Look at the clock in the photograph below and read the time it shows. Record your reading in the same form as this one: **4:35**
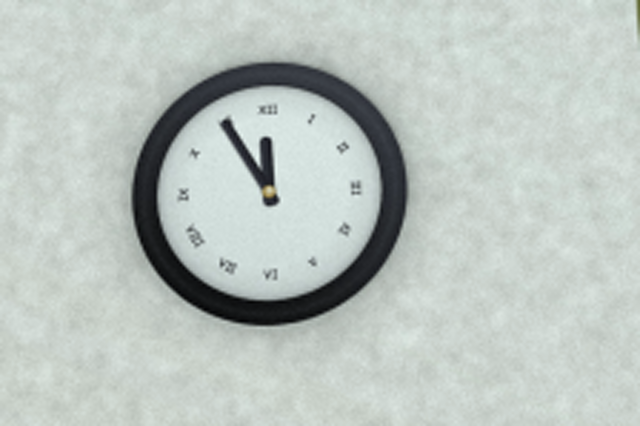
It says **11:55**
